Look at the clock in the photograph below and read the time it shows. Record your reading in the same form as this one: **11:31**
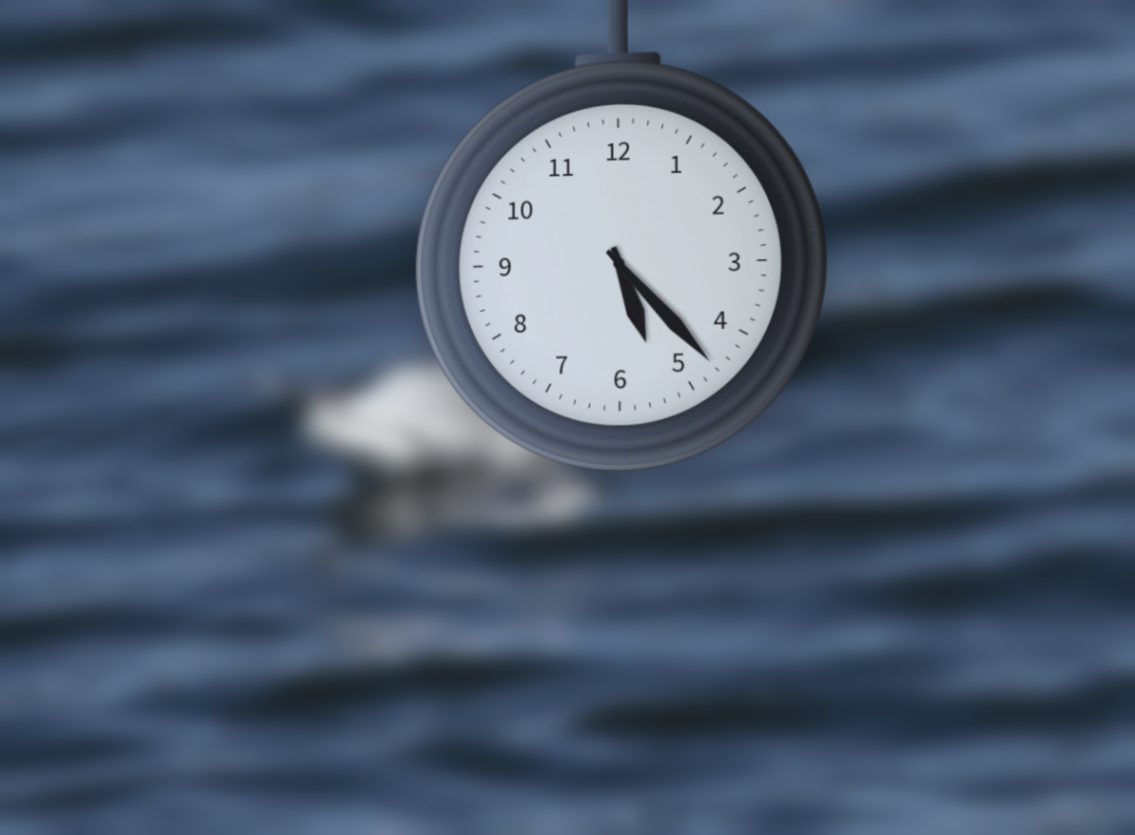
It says **5:23**
